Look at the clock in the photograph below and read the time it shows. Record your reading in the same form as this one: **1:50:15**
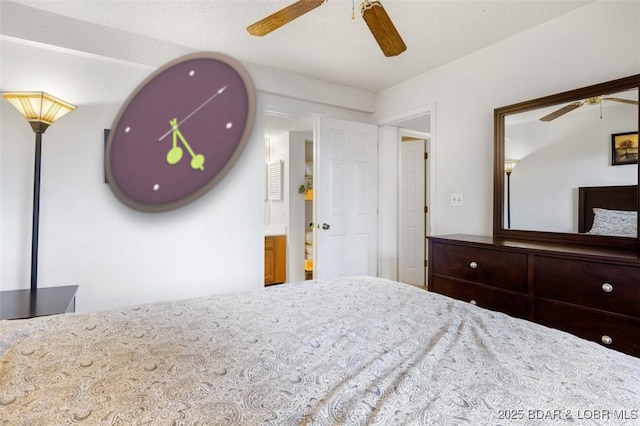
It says **5:22:08**
